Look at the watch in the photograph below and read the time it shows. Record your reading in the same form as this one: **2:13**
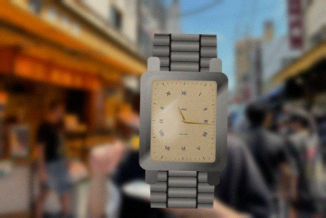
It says **11:16**
